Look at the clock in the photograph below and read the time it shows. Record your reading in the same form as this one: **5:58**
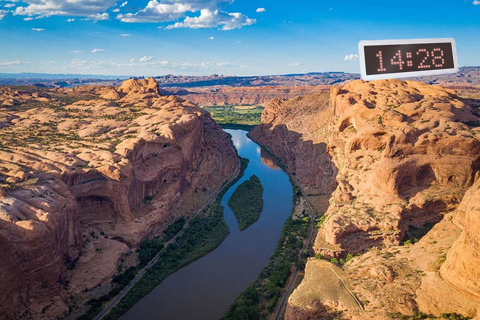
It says **14:28**
